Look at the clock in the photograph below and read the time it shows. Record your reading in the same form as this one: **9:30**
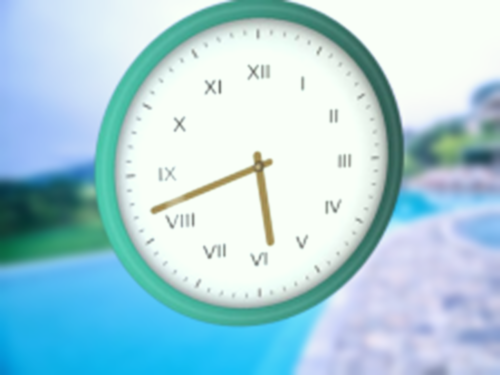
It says **5:42**
